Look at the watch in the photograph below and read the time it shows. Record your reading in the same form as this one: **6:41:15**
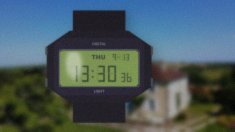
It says **13:30:36**
